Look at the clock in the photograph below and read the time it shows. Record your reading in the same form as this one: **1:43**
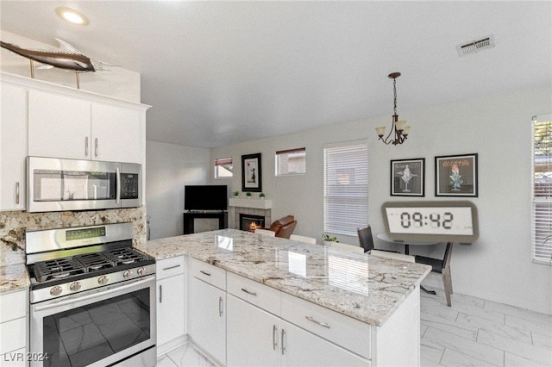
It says **9:42**
